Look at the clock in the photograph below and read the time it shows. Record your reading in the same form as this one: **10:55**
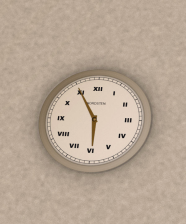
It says **5:55**
